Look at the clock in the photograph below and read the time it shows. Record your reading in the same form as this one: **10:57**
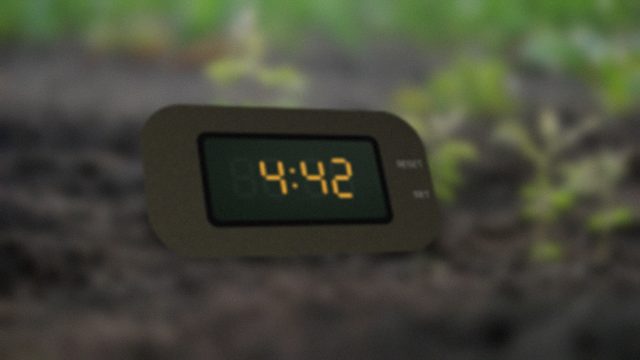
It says **4:42**
